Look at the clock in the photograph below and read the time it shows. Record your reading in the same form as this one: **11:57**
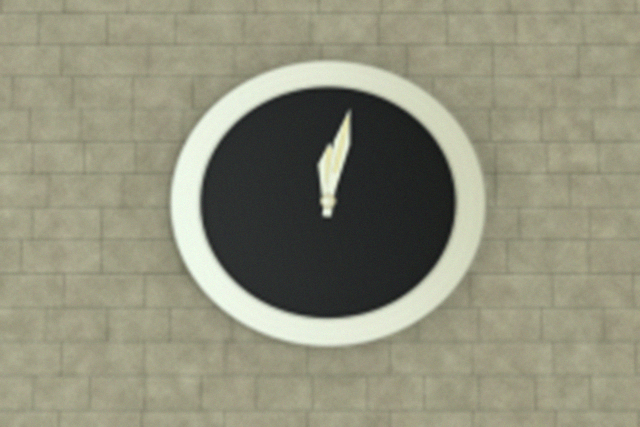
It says **12:02**
